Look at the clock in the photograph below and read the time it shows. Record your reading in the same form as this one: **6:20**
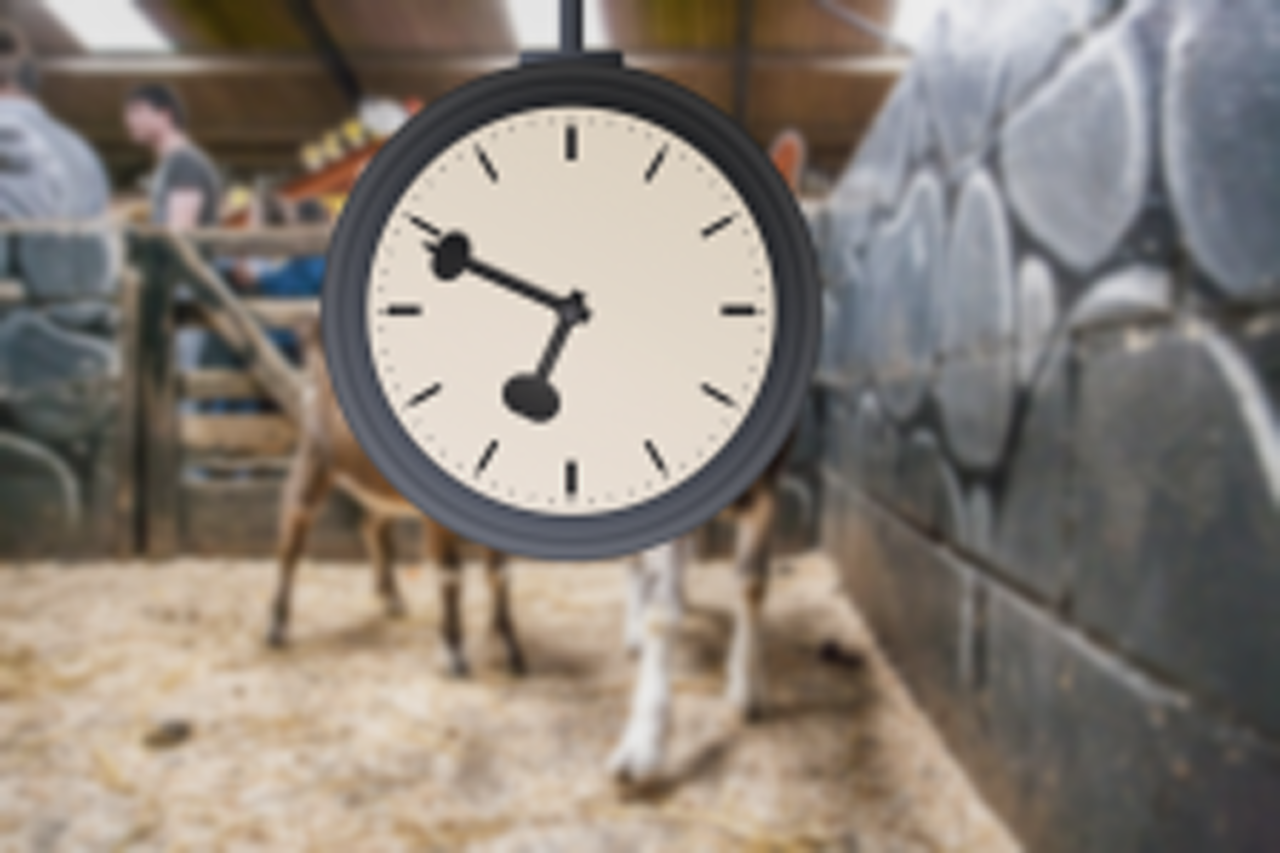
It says **6:49**
